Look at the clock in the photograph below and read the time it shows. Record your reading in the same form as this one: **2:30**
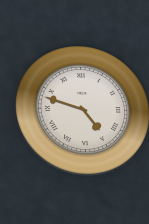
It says **4:48**
